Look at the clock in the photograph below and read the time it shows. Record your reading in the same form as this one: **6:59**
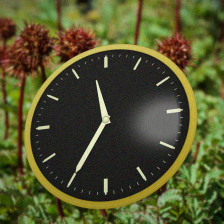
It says **11:35**
